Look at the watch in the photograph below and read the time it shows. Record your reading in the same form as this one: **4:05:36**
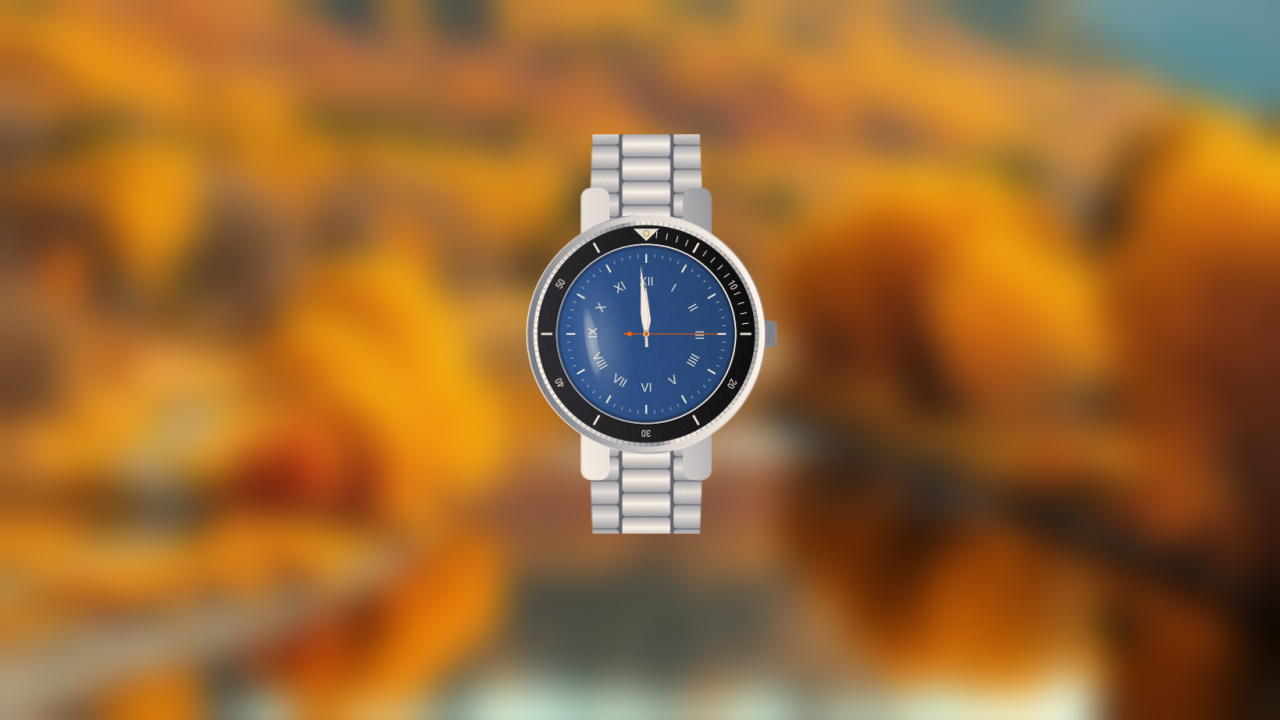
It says **11:59:15**
